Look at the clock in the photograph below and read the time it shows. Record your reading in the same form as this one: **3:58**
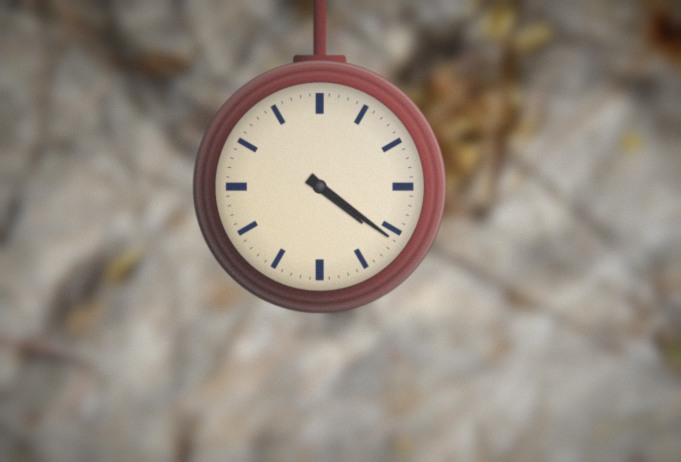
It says **4:21**
